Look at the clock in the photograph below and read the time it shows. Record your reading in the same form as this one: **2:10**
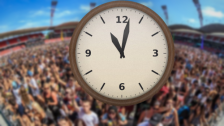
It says **11:02**
